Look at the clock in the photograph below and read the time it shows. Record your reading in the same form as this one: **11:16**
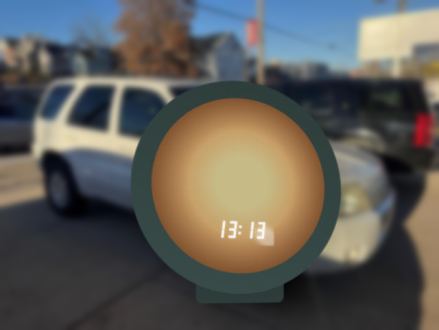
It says **13:13**
